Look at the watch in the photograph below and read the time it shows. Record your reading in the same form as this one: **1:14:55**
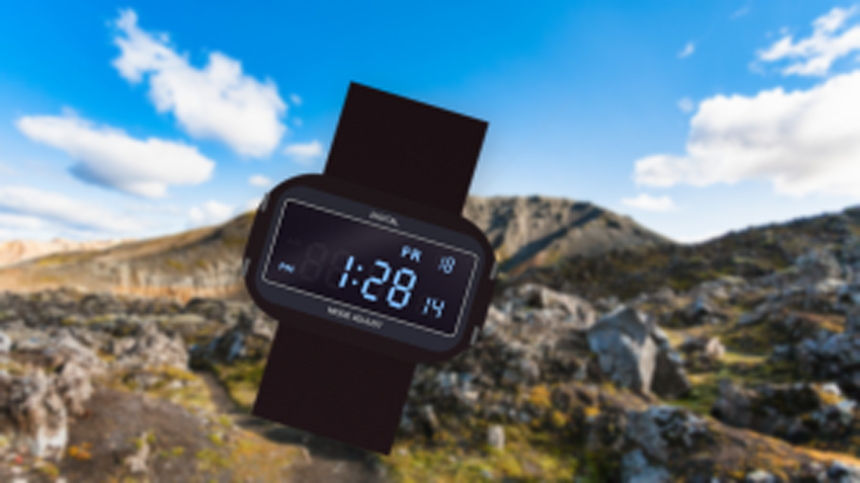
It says **1:28:14**
